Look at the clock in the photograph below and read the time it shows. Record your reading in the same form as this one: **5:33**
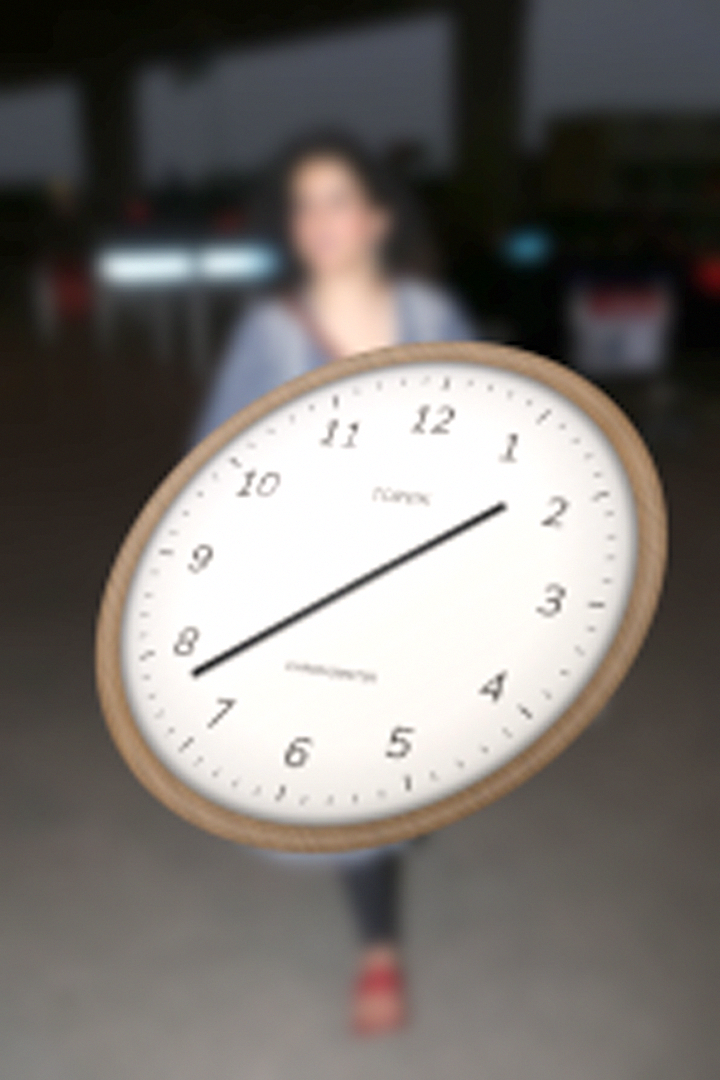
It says **1:38**
